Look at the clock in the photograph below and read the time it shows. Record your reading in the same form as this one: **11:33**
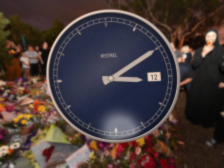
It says **3:10**
